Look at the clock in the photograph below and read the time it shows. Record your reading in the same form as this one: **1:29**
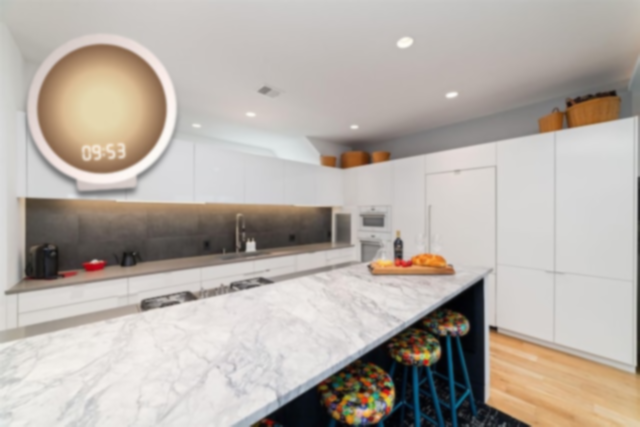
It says **9:53**
